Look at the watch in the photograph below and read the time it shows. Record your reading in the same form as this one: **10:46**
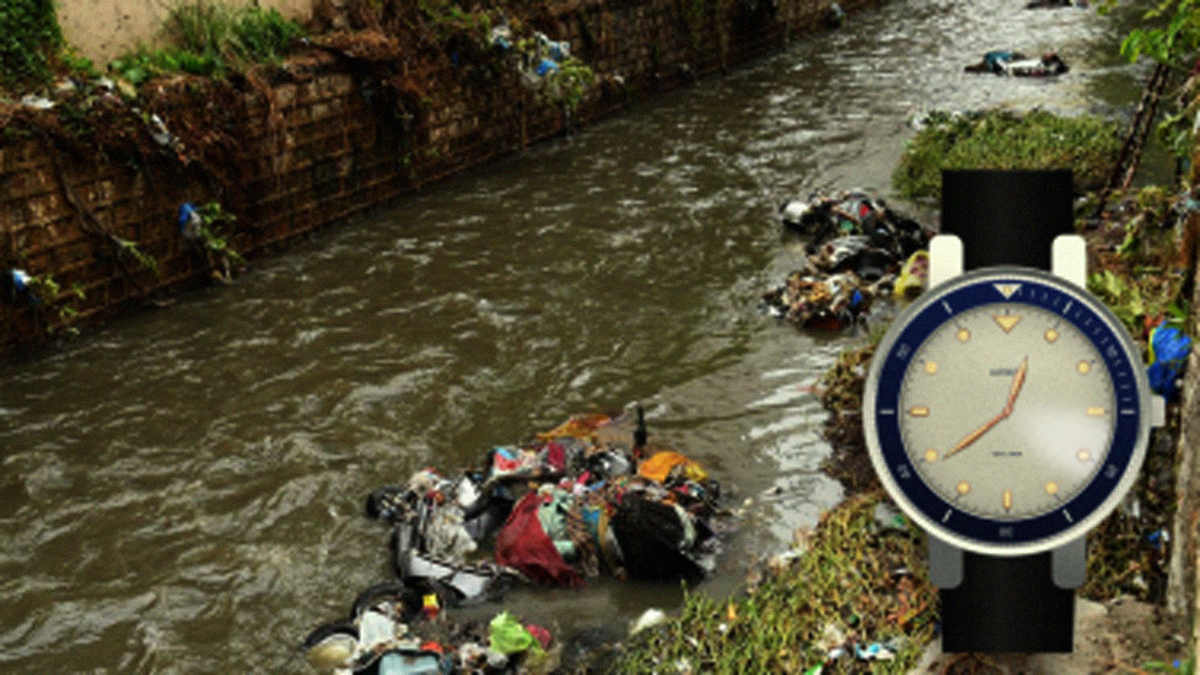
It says **12:39**
